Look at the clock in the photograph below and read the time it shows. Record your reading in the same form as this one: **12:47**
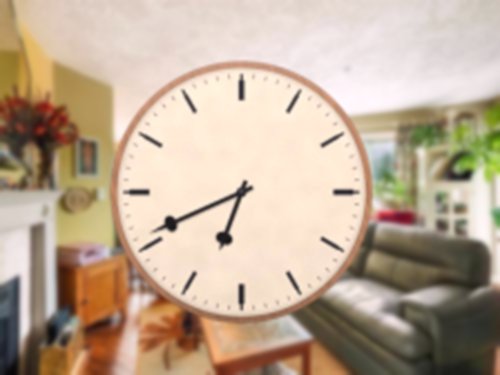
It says **6:41**
